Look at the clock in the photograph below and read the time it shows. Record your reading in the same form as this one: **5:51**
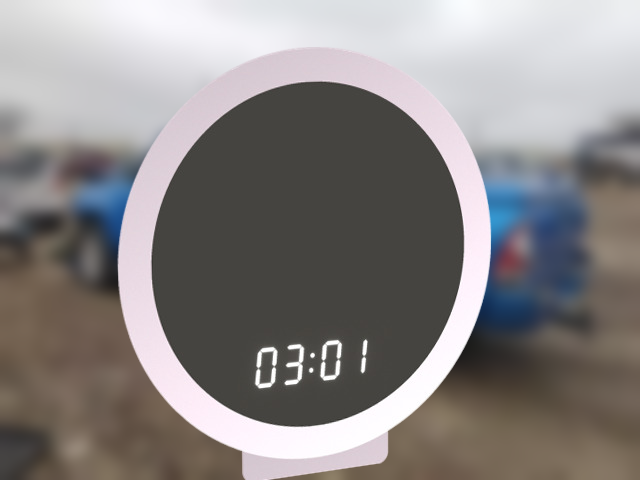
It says **3:01**
